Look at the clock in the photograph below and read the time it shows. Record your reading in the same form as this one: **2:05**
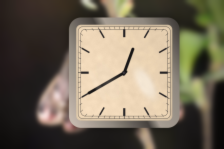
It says **12:40**
